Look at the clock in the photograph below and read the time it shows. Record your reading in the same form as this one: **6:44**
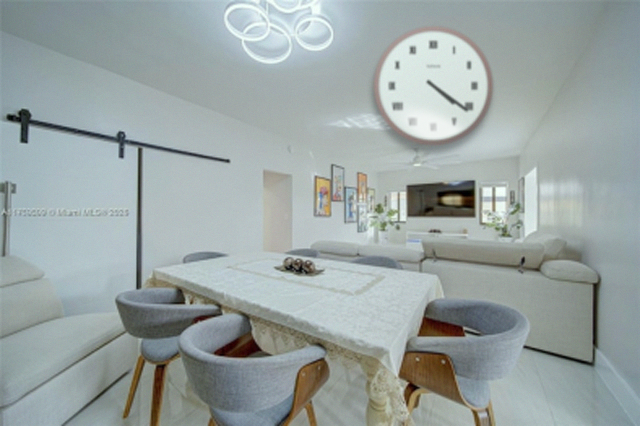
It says **4:21**
